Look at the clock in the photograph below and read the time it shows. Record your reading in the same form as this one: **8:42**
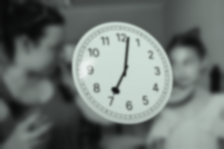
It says **7:02**
